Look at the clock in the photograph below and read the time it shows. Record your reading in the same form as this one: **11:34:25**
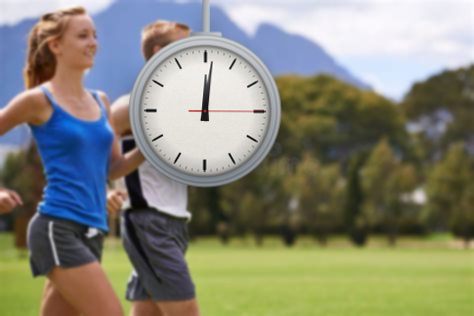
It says **12:01:15**
